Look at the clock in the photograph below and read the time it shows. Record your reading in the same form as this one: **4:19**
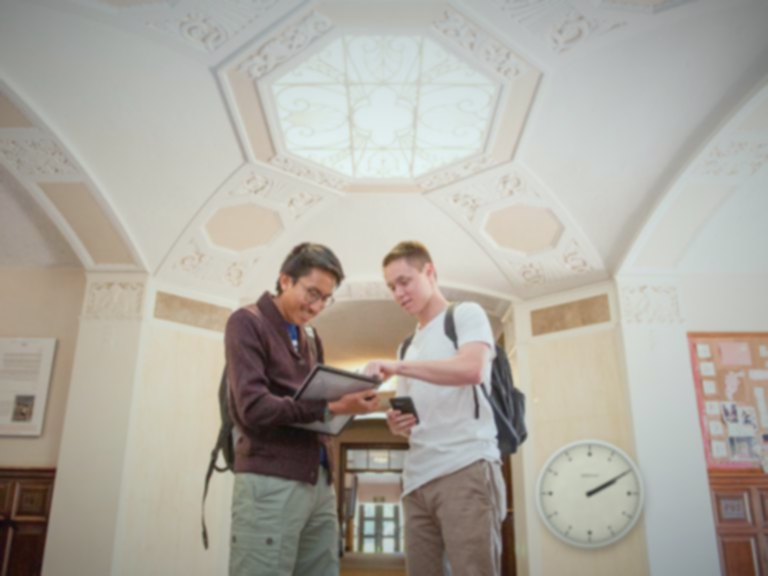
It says **2:10**
